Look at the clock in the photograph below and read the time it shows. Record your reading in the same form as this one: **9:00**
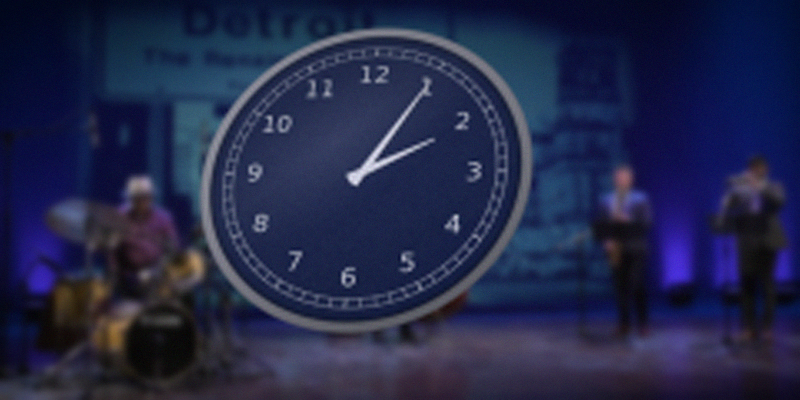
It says **2:05**
